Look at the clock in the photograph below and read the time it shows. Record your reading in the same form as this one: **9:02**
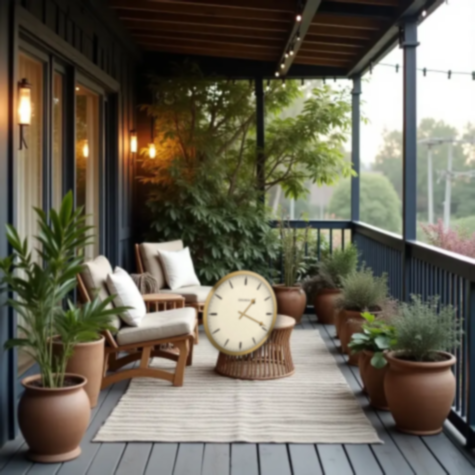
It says **1:19**
